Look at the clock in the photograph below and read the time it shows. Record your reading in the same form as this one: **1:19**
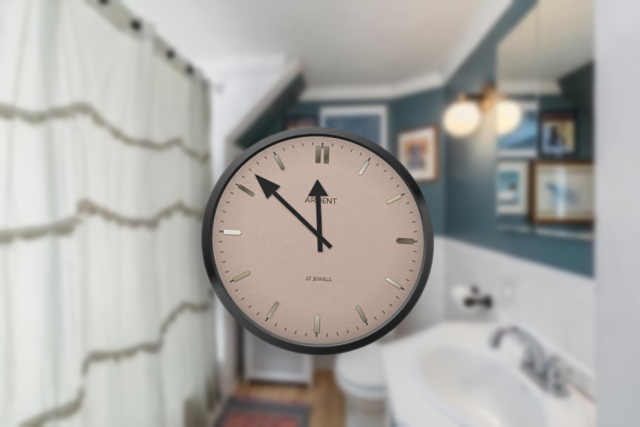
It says **11:52**
